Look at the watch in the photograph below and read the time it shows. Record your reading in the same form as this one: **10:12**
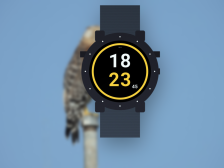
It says **18:23**
